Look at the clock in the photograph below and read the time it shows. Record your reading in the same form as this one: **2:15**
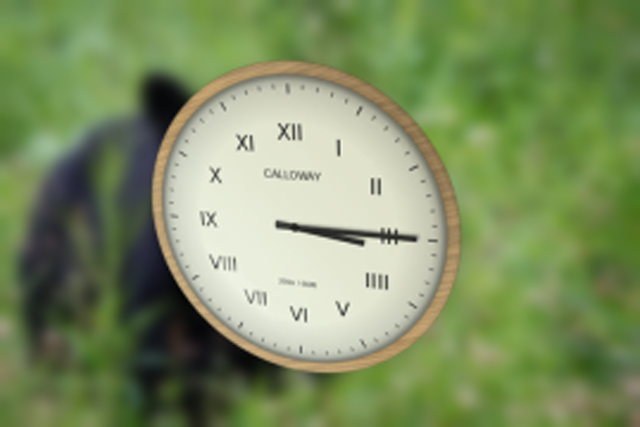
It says **3:15**
